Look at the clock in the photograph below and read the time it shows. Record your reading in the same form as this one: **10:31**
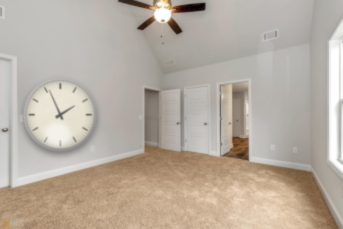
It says **1:56**
